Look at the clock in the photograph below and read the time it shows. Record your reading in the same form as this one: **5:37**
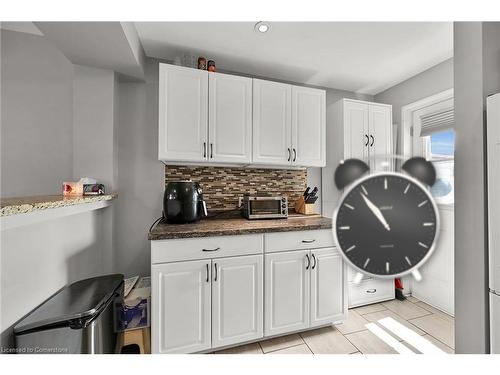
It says **10:54**
